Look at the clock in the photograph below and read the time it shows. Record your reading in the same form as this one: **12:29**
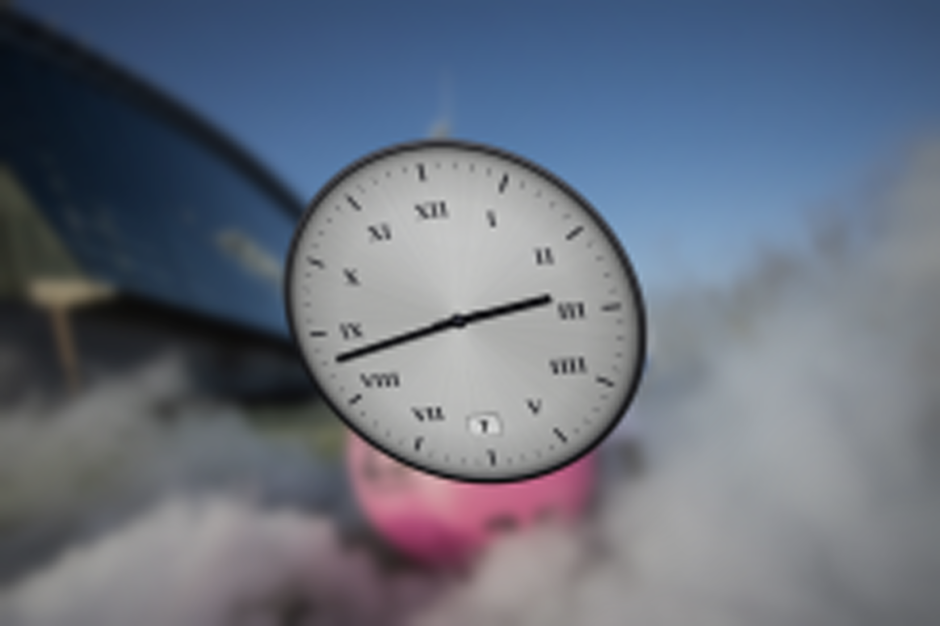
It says **2:43**
